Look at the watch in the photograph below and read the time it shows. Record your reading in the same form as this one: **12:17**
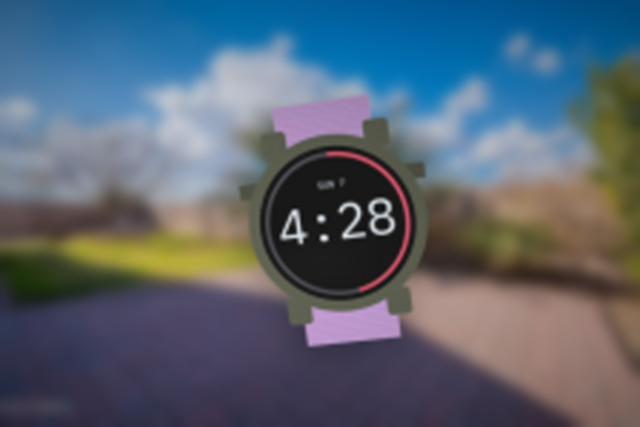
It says **4:28**
